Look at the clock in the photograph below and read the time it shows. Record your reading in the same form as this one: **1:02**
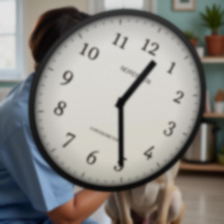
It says **12:25**
